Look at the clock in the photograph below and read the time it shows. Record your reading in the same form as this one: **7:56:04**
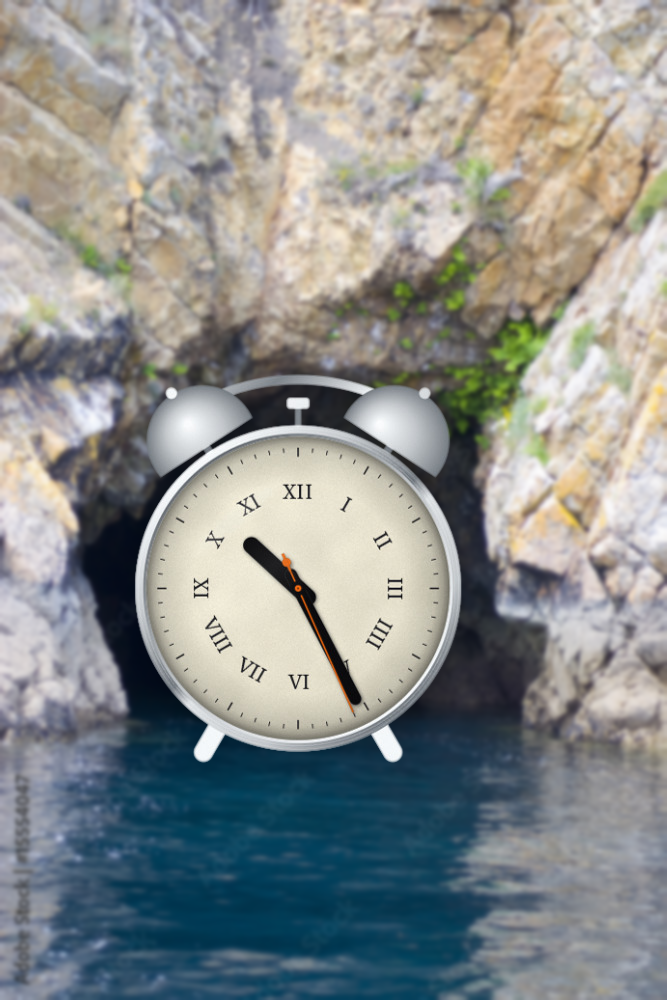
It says **10:25:26**
